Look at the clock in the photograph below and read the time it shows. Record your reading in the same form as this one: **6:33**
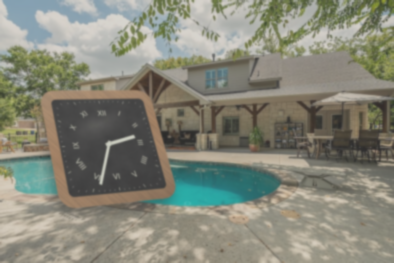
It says **2:34**
